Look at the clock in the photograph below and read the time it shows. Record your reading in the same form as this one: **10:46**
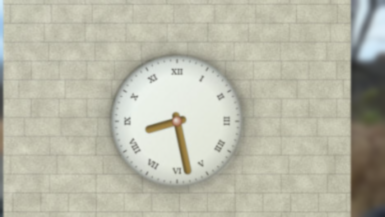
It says **8:28**
